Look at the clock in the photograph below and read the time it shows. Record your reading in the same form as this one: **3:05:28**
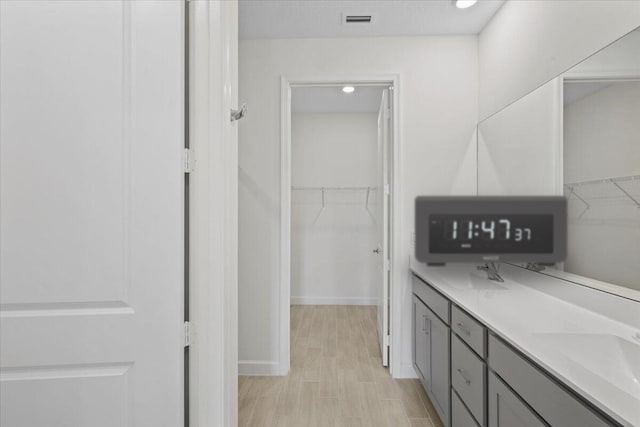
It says **11:47:37**
